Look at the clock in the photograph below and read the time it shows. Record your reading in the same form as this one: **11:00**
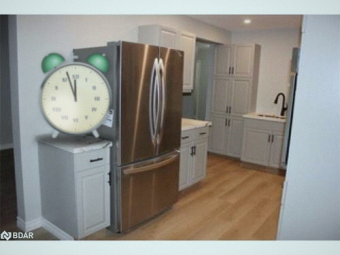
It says **11:57**
